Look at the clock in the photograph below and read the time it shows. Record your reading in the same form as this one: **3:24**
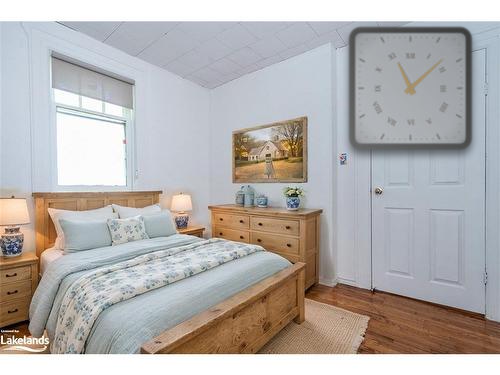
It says **11:08**
